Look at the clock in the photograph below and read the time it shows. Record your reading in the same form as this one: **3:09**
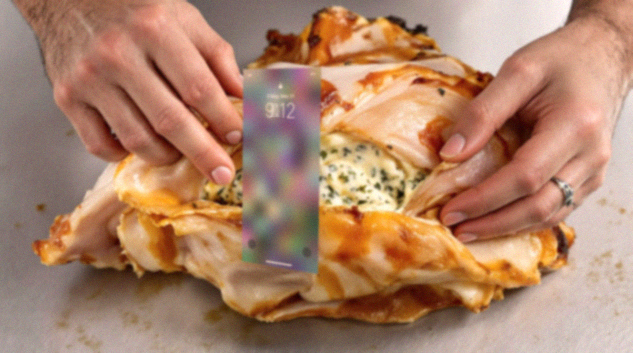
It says **9:12**
